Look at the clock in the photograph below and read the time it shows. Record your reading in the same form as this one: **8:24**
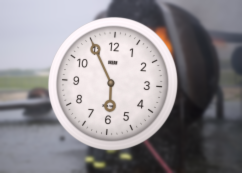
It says **5:55**
